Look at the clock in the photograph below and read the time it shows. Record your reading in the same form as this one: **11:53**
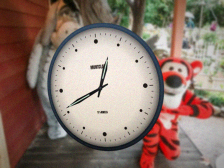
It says **12:41**
